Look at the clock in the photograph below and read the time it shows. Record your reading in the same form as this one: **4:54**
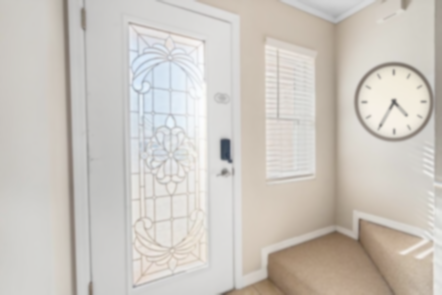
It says **4:35**
